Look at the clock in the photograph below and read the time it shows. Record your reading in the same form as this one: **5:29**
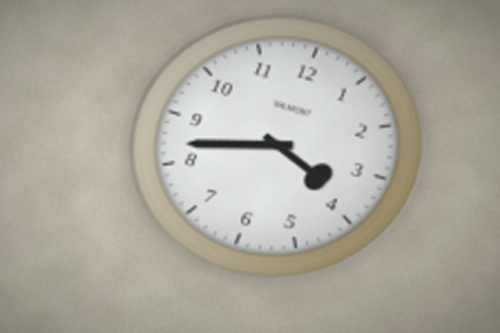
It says **3:42**
